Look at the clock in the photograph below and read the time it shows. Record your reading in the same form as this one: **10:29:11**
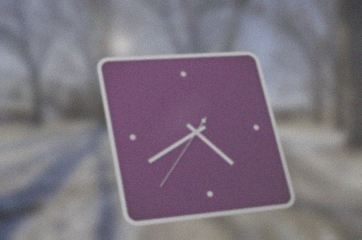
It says **4:40:37**
